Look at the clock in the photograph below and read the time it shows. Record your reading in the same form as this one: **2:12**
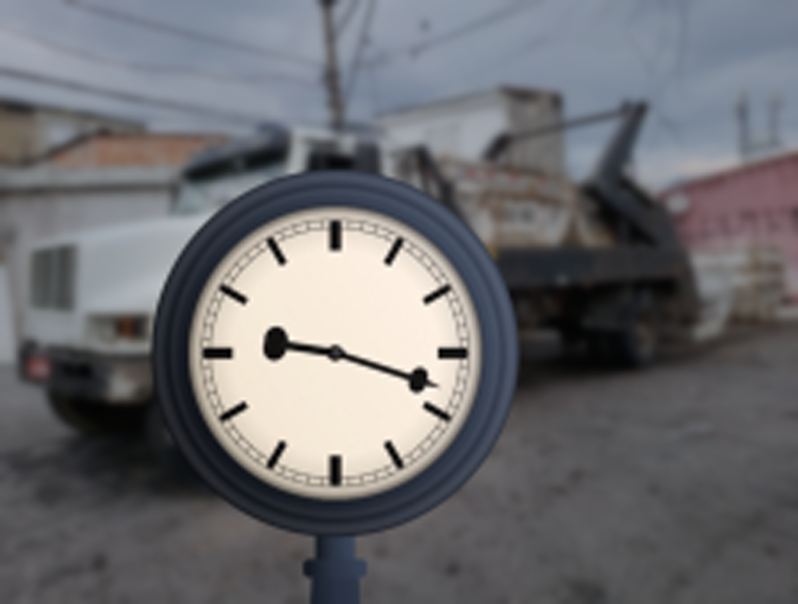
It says **9:18**
